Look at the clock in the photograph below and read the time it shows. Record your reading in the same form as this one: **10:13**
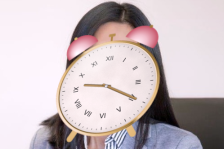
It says **9:20**
